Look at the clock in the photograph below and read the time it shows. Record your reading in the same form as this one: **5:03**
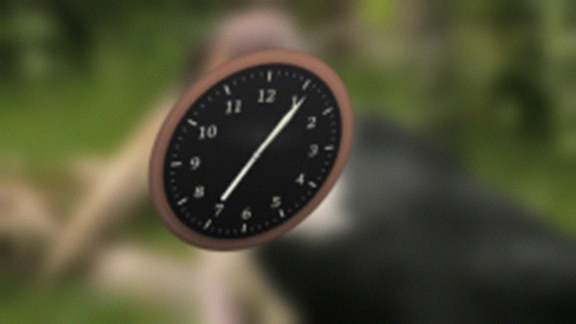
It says **7:06**
